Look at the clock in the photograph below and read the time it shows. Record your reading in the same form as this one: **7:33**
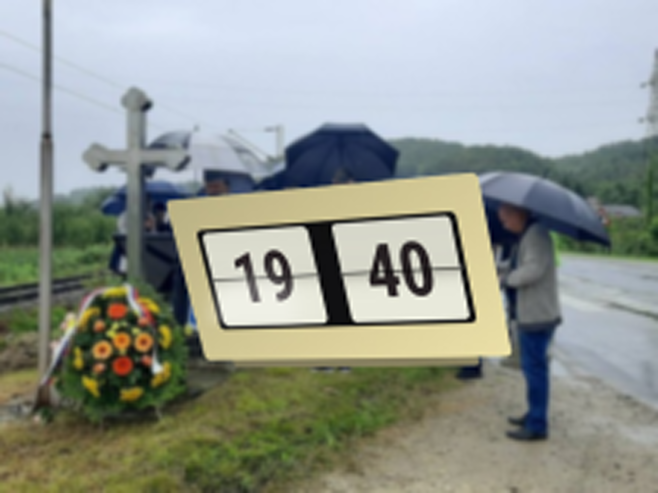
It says **19:40**
